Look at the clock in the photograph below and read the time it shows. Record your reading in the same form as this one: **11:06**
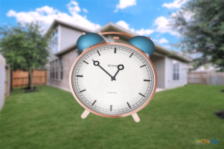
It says **12:52**
